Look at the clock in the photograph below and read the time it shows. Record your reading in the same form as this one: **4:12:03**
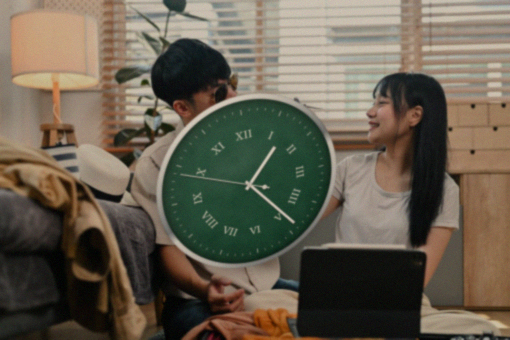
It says **1:23:49**
